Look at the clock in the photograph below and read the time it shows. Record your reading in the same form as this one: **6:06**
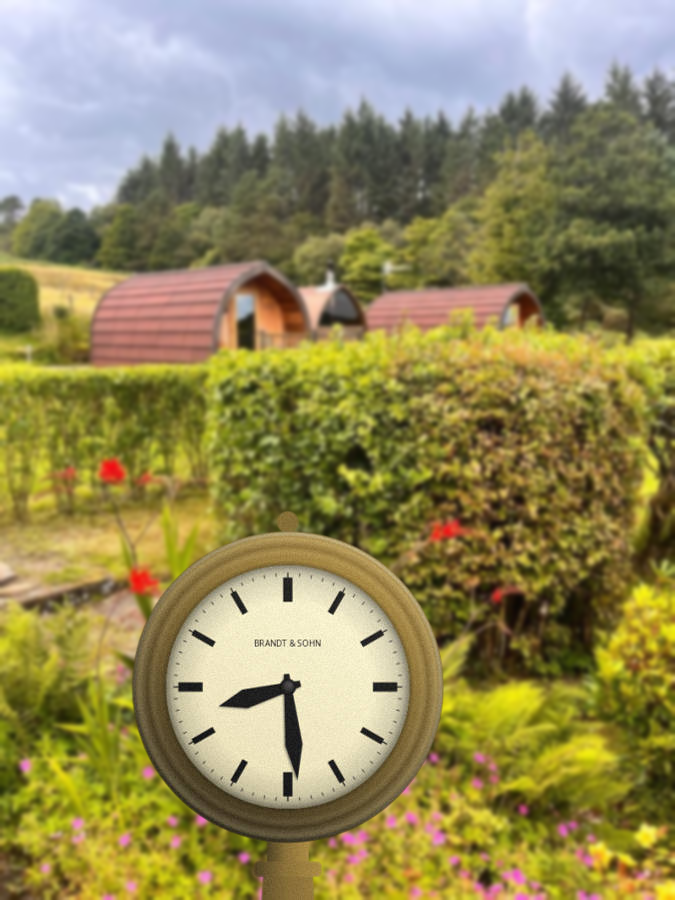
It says **8:29**
